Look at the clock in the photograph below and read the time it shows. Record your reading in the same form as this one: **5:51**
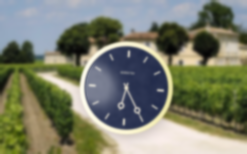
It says **6:25**
